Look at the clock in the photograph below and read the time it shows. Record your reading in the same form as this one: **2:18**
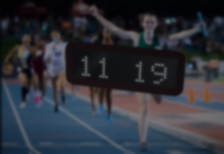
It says **11:19**
